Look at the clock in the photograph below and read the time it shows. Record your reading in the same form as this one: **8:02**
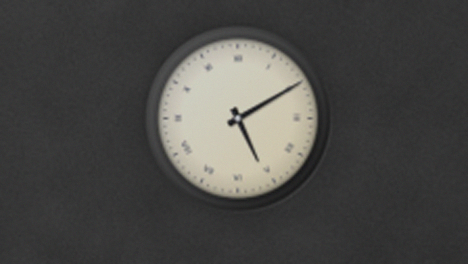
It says **5:10**
